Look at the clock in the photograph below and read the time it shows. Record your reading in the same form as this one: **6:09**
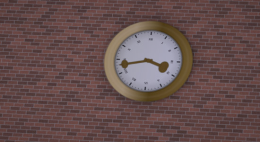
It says **3:43**
